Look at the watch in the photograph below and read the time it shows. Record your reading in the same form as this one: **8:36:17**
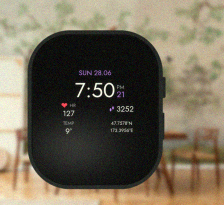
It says **7:50:21**
